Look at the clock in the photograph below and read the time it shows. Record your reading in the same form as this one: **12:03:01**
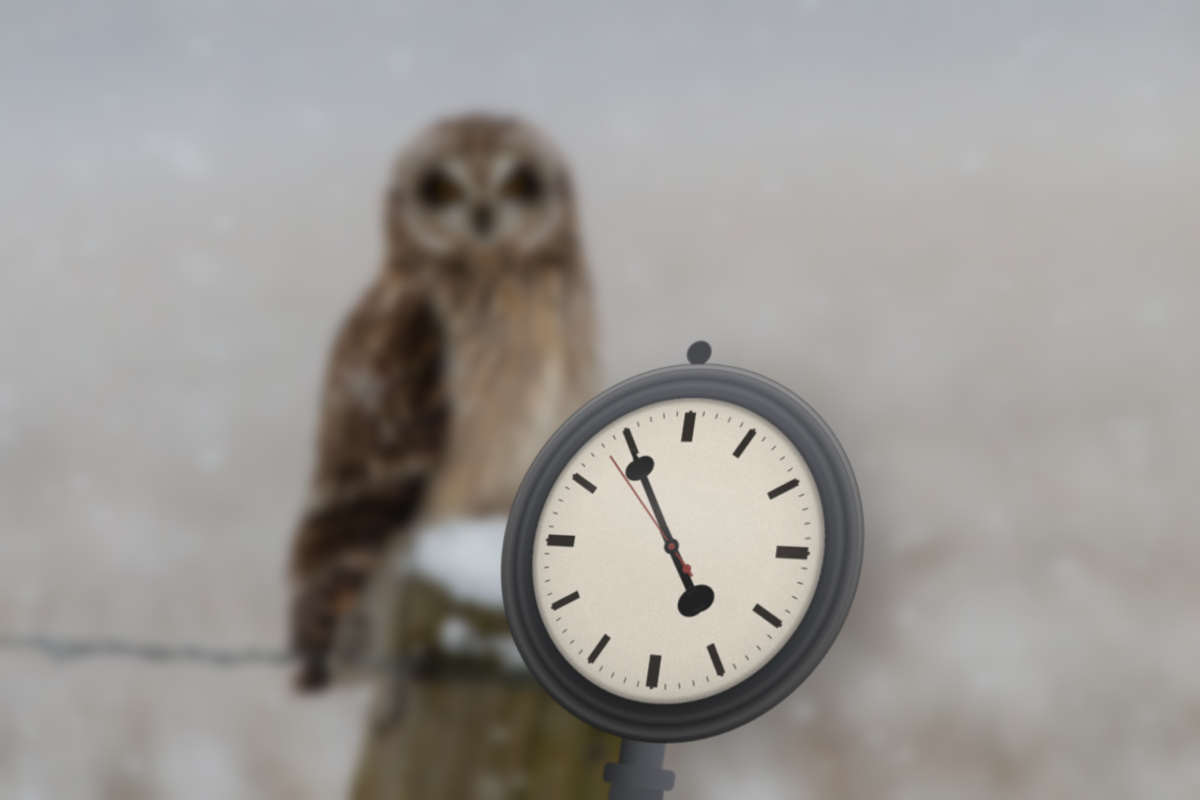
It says **4:54:53**
